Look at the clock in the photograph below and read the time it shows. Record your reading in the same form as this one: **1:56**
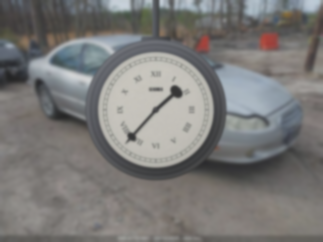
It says **1:37**
